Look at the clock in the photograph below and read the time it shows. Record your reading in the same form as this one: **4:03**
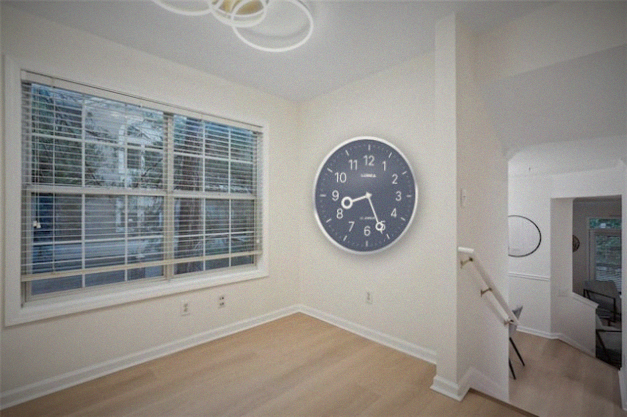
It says **8:26**
